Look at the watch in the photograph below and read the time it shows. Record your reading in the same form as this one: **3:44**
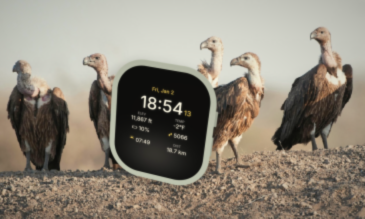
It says **18:54**
